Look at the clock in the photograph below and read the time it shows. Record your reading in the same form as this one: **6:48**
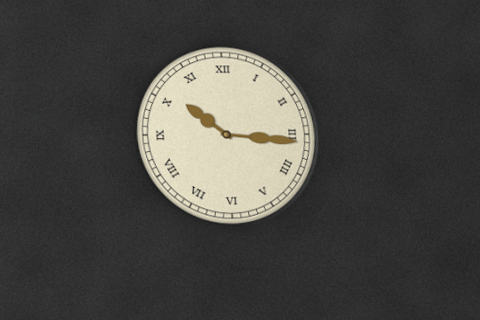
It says **10:16**
